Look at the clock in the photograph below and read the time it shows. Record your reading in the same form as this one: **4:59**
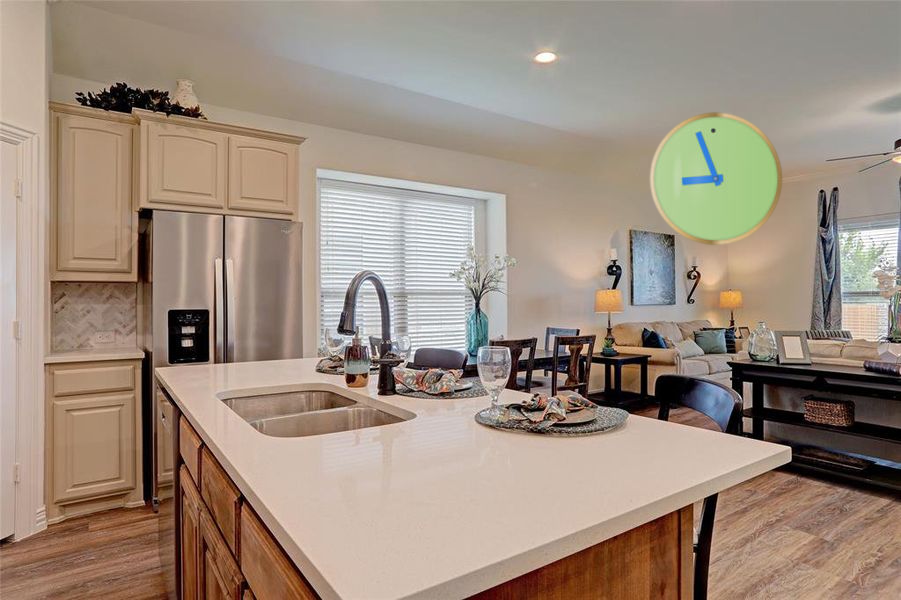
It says **8:57**
